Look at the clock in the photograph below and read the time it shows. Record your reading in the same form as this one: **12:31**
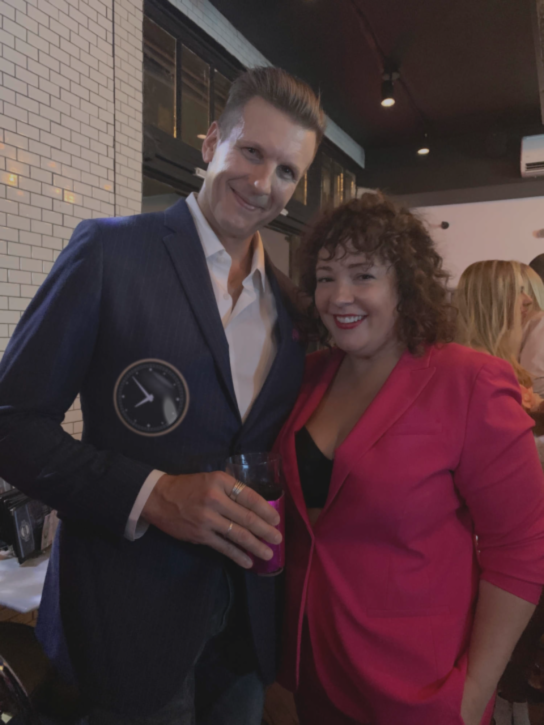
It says **7:53**
